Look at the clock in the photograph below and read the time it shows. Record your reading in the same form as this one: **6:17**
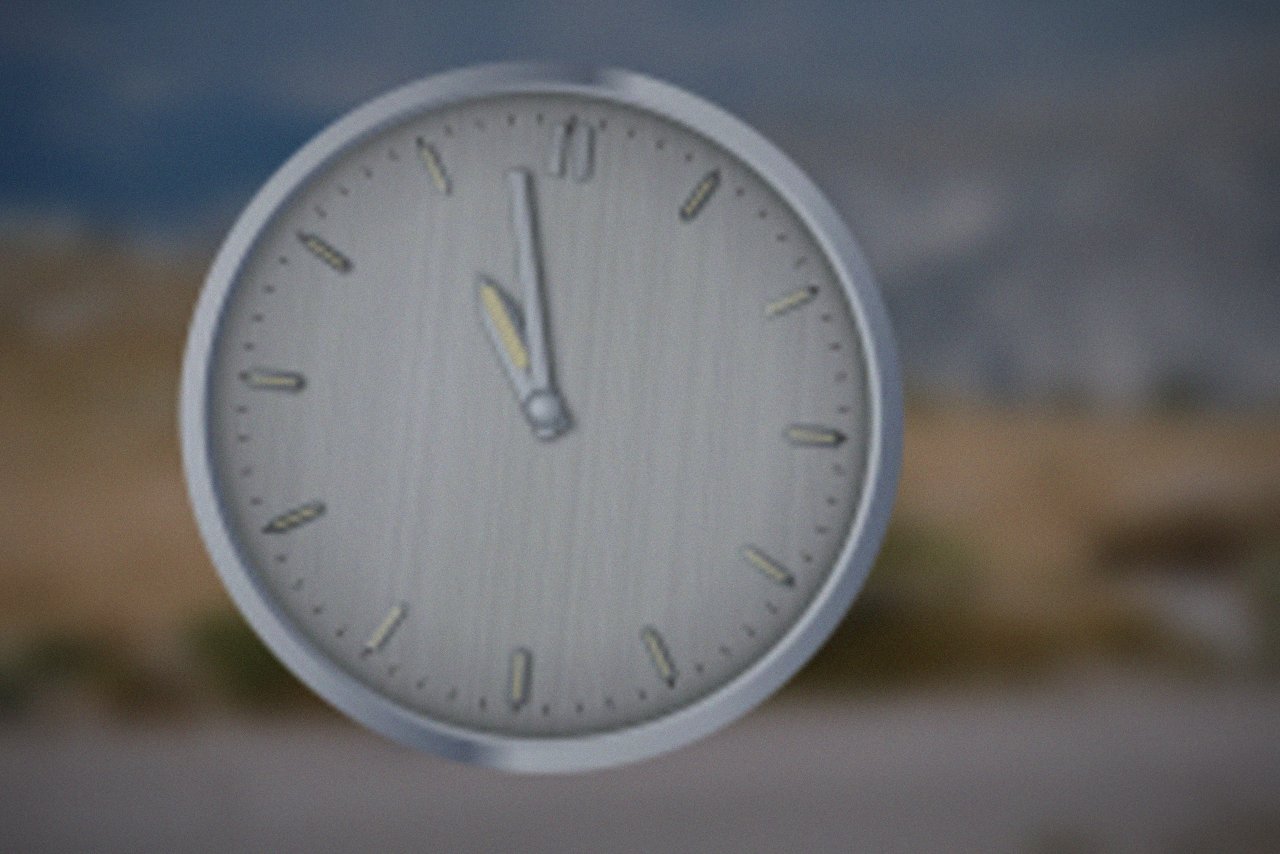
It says **10:58**
